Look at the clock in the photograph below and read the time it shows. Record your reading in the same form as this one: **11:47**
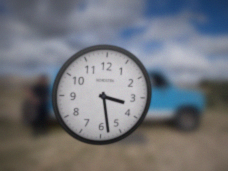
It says **3:28**
